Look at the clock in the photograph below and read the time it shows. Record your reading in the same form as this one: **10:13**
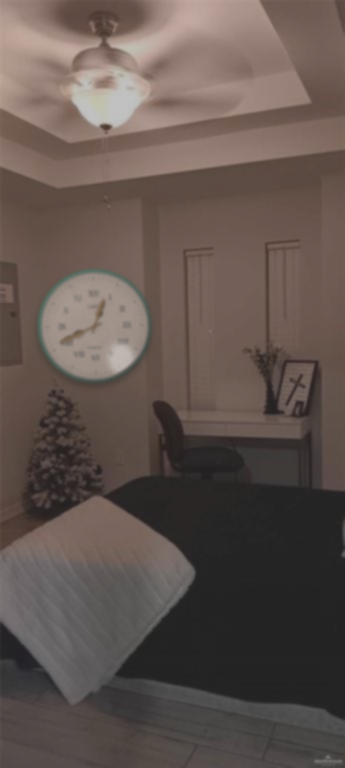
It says **12:41**
